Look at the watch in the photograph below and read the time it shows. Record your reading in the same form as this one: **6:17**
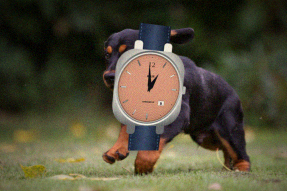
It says **12:59**
